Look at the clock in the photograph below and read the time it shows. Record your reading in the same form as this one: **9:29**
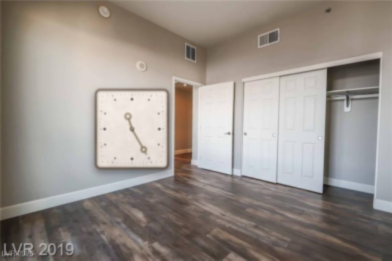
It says **11:25**
